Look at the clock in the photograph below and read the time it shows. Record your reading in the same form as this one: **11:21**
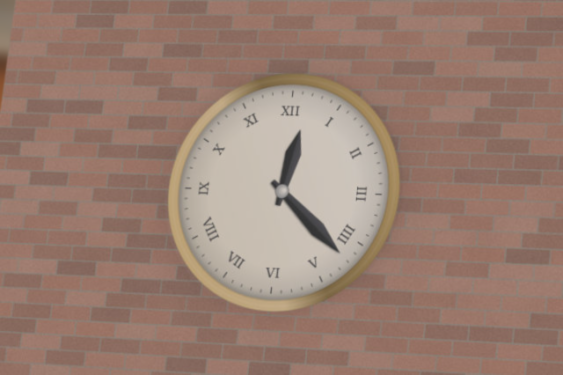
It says **12:22**
